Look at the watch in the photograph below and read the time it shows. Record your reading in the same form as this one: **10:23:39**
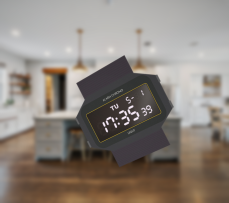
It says **17:35:39**
